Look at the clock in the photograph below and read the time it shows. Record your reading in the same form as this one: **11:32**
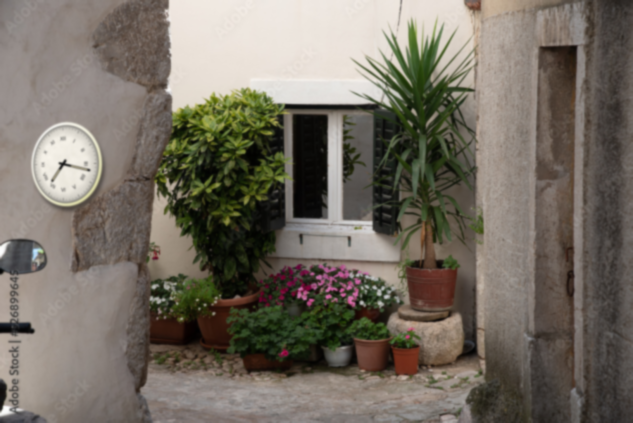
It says **7:17**
